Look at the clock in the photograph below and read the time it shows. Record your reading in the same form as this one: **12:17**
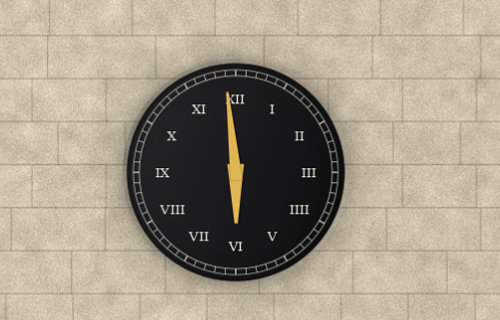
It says **5:59**
